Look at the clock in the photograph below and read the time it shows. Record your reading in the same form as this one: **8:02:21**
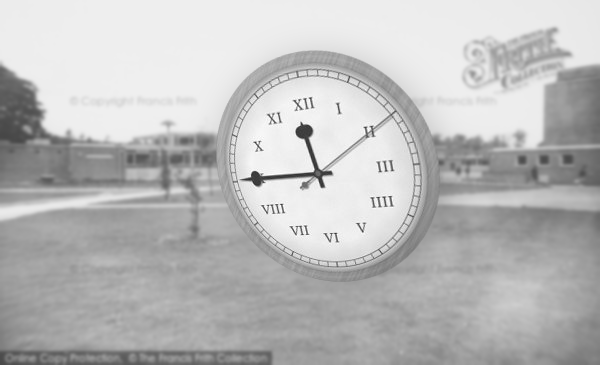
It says **11:45:10**
